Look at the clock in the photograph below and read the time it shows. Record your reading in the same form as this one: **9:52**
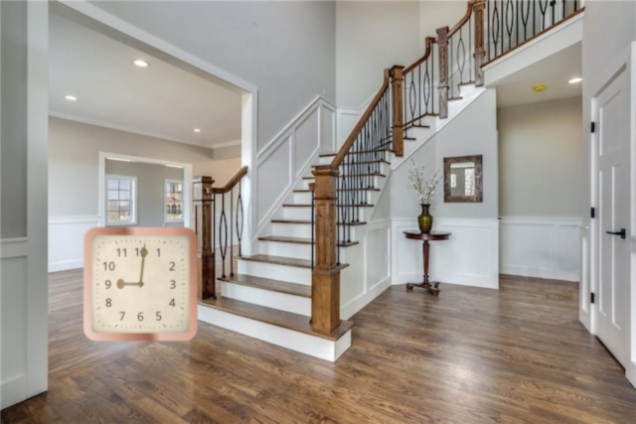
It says **9:01**
